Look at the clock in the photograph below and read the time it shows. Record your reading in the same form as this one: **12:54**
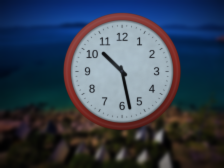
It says **10:28**
